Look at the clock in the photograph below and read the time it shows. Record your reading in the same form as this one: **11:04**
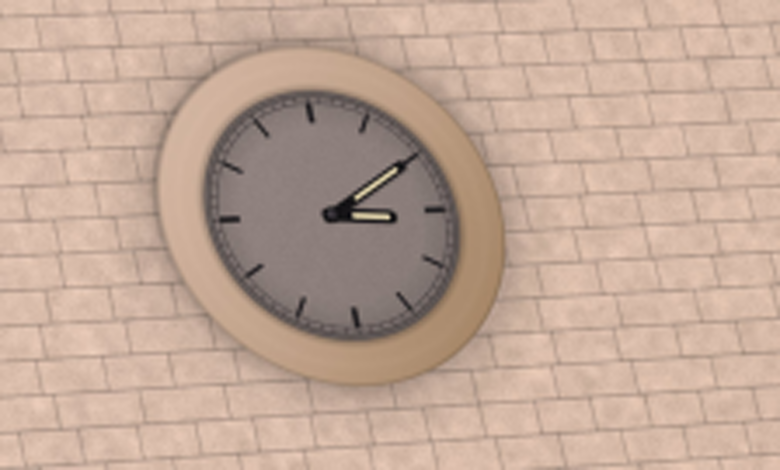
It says **3:10**
